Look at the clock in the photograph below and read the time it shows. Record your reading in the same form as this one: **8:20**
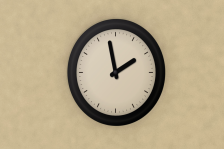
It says **1:58**
